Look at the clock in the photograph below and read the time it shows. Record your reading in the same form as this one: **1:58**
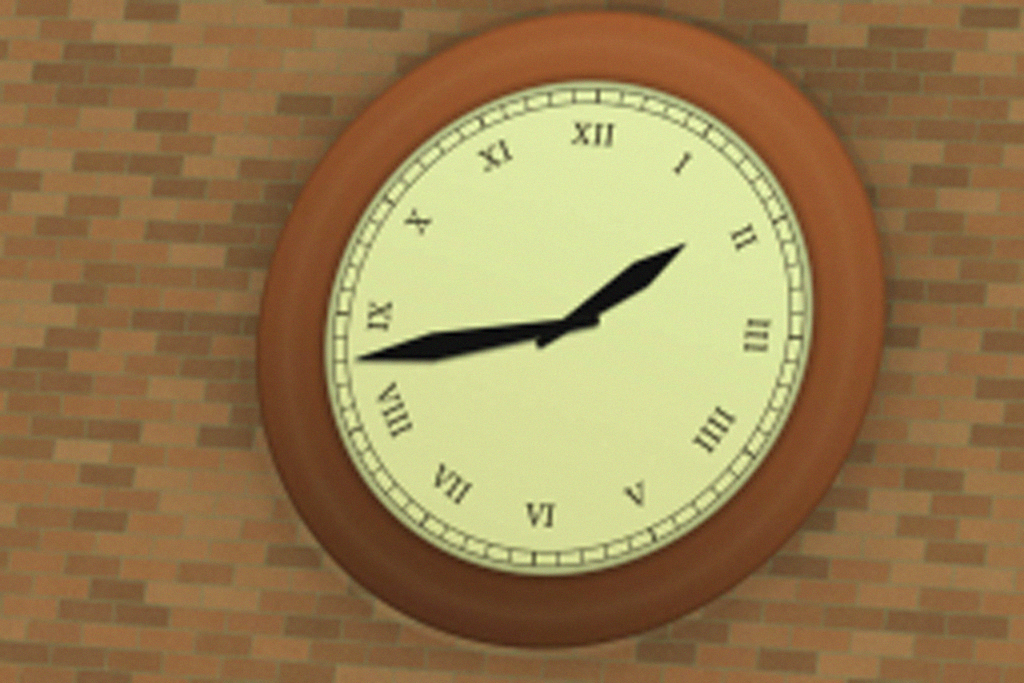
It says **1:43**
